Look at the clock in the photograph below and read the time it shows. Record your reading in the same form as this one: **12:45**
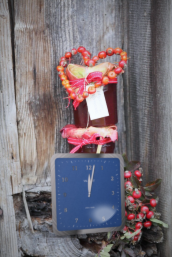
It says **12:02**
